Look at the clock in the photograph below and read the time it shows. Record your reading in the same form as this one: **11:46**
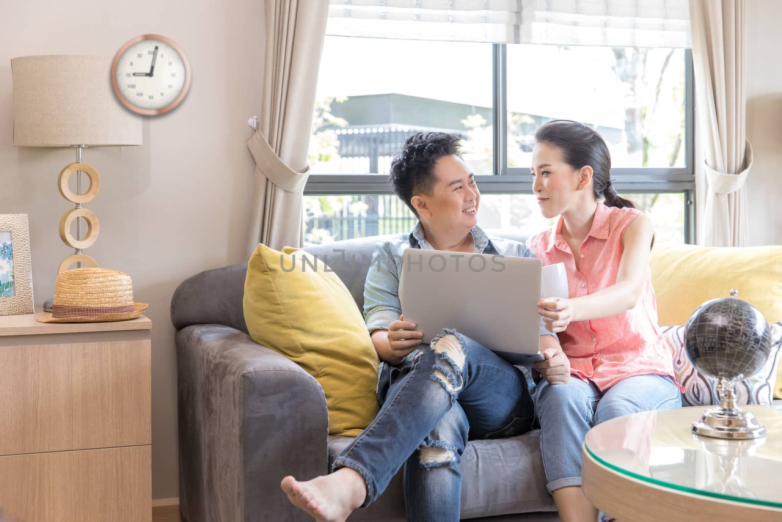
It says **9:02**
